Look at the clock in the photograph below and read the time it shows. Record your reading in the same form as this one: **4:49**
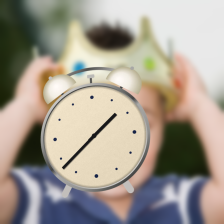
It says **1:38**
